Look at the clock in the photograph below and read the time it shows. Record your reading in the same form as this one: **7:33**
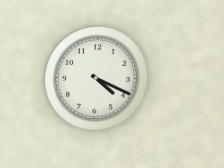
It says **4:19**
